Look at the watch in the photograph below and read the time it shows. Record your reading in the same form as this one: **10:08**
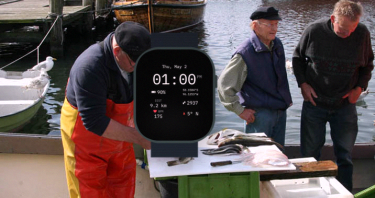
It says **1:00**
